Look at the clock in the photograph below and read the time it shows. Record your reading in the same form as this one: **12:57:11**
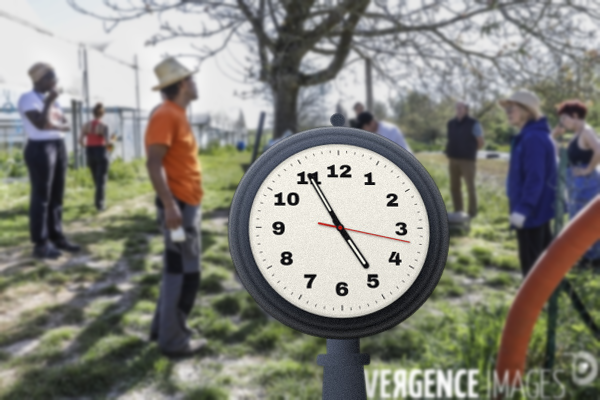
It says **4:55:17**
